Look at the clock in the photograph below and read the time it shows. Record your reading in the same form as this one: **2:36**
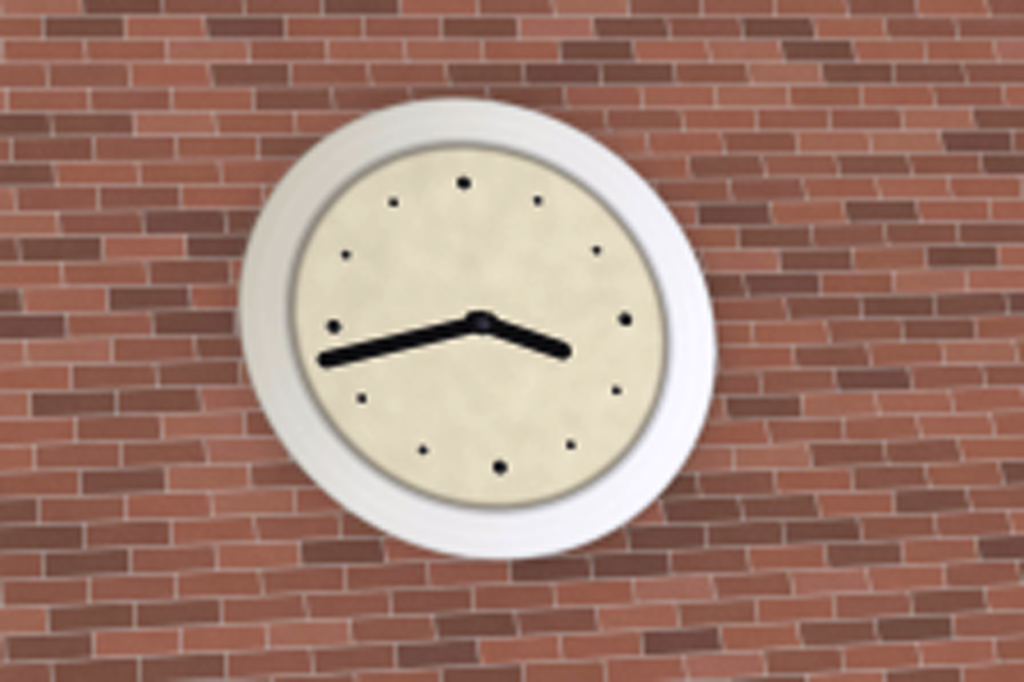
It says **3:43**
